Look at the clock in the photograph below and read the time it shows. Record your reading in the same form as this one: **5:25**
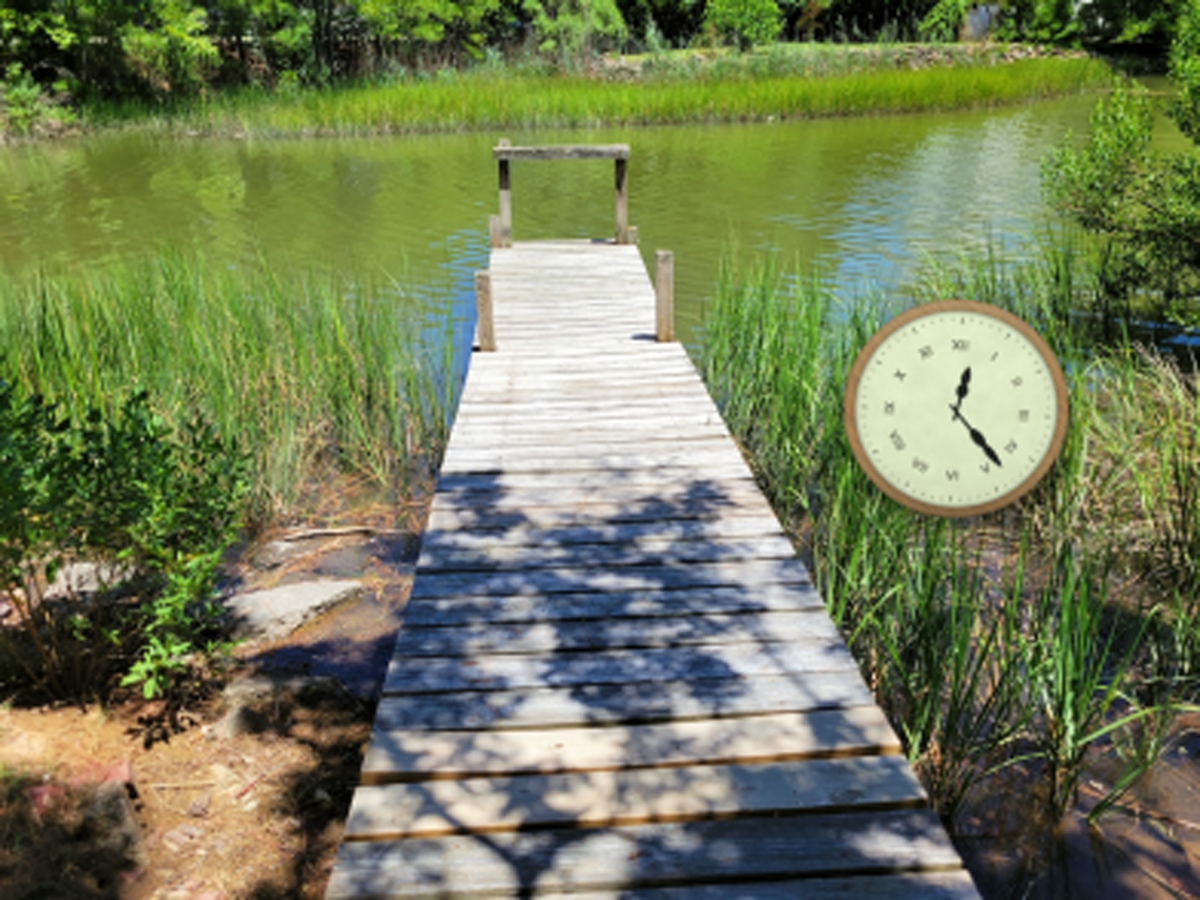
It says **12:23**
